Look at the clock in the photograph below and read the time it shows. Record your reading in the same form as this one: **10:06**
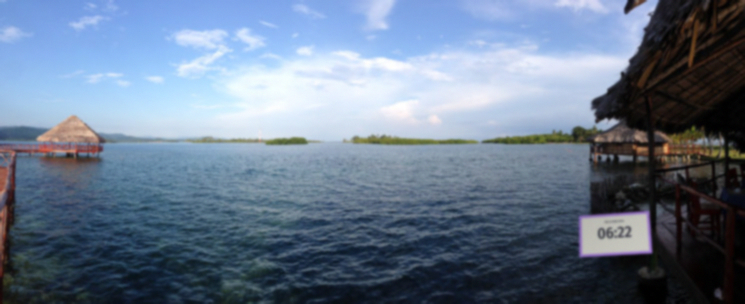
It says **6:22**
